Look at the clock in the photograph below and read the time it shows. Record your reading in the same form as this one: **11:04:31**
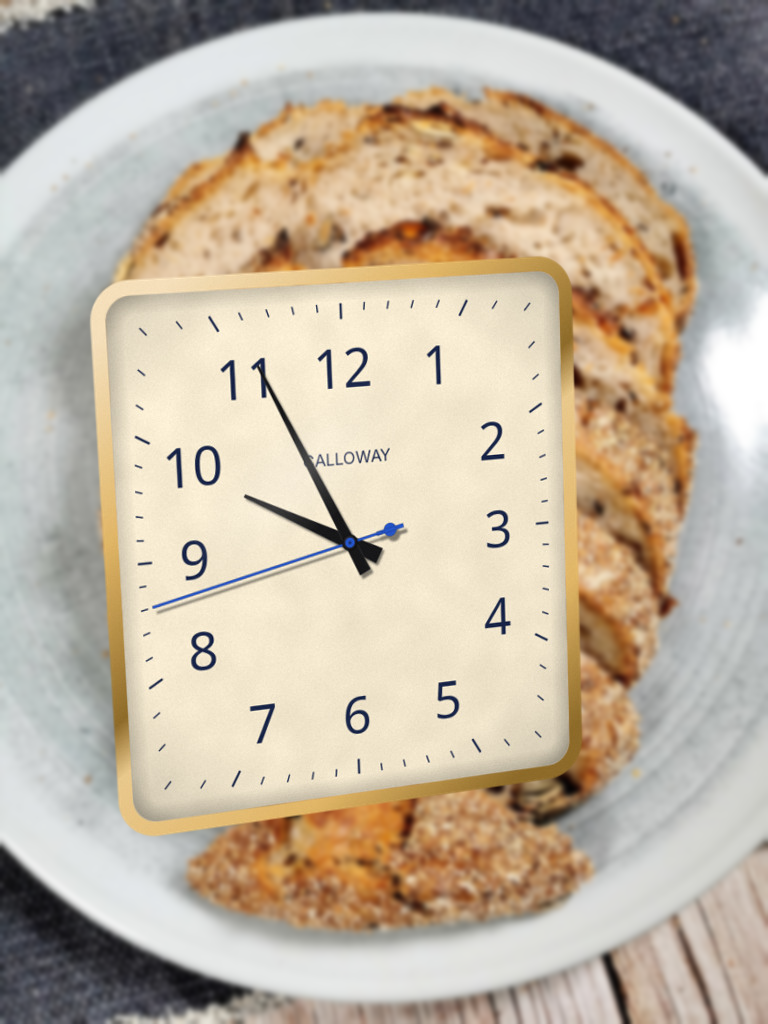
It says **9:55:43**
